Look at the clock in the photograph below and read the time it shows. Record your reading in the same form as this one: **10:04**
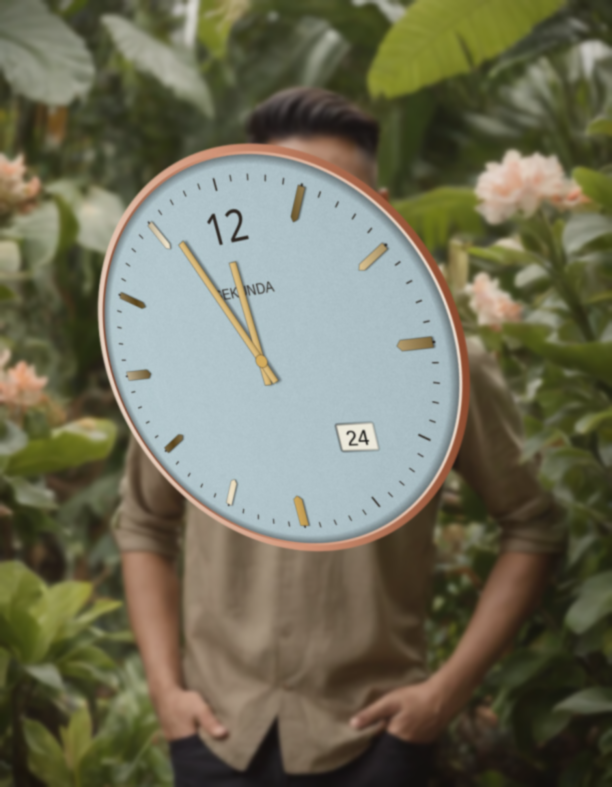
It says **11:56**
